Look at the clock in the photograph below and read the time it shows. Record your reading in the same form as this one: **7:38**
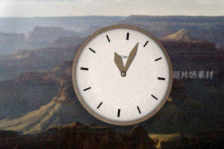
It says **11:03**
